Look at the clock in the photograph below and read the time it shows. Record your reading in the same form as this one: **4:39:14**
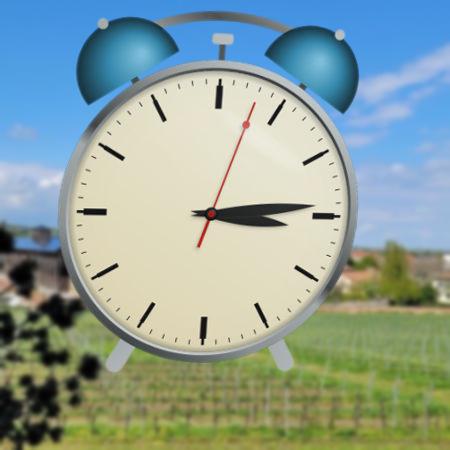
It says **3:14:03**
